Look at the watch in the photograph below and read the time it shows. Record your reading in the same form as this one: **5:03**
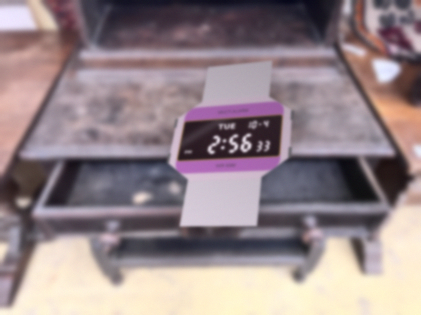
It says **2:56**
